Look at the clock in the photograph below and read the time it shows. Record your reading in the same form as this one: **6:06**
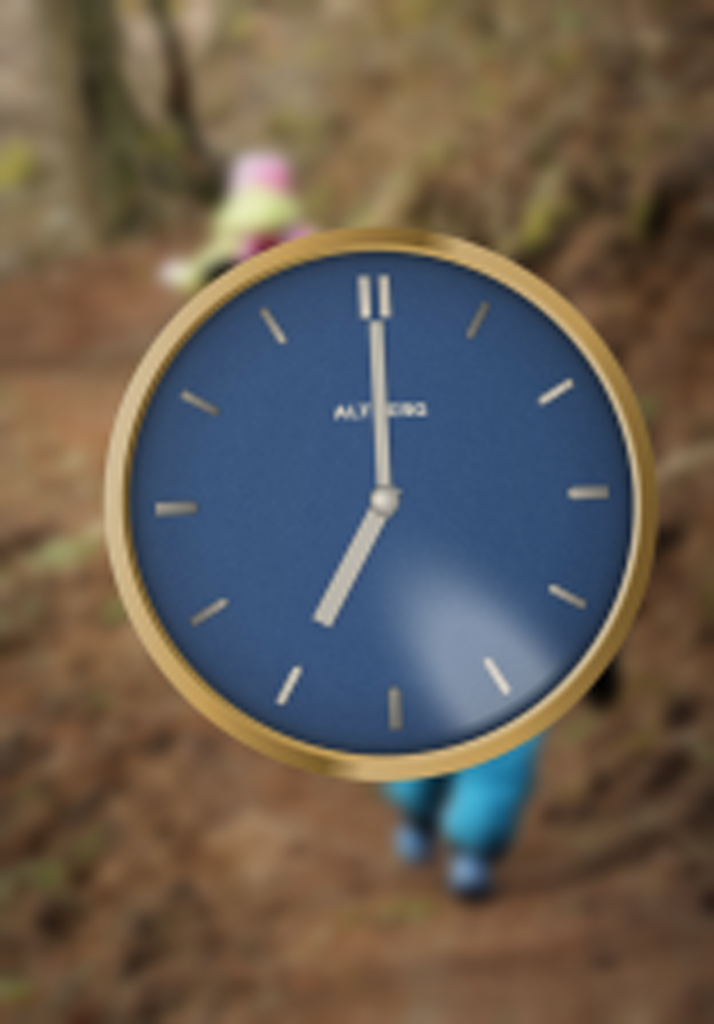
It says **7:00**
